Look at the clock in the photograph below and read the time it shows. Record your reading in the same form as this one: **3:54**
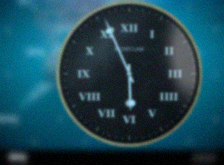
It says **5:56**
